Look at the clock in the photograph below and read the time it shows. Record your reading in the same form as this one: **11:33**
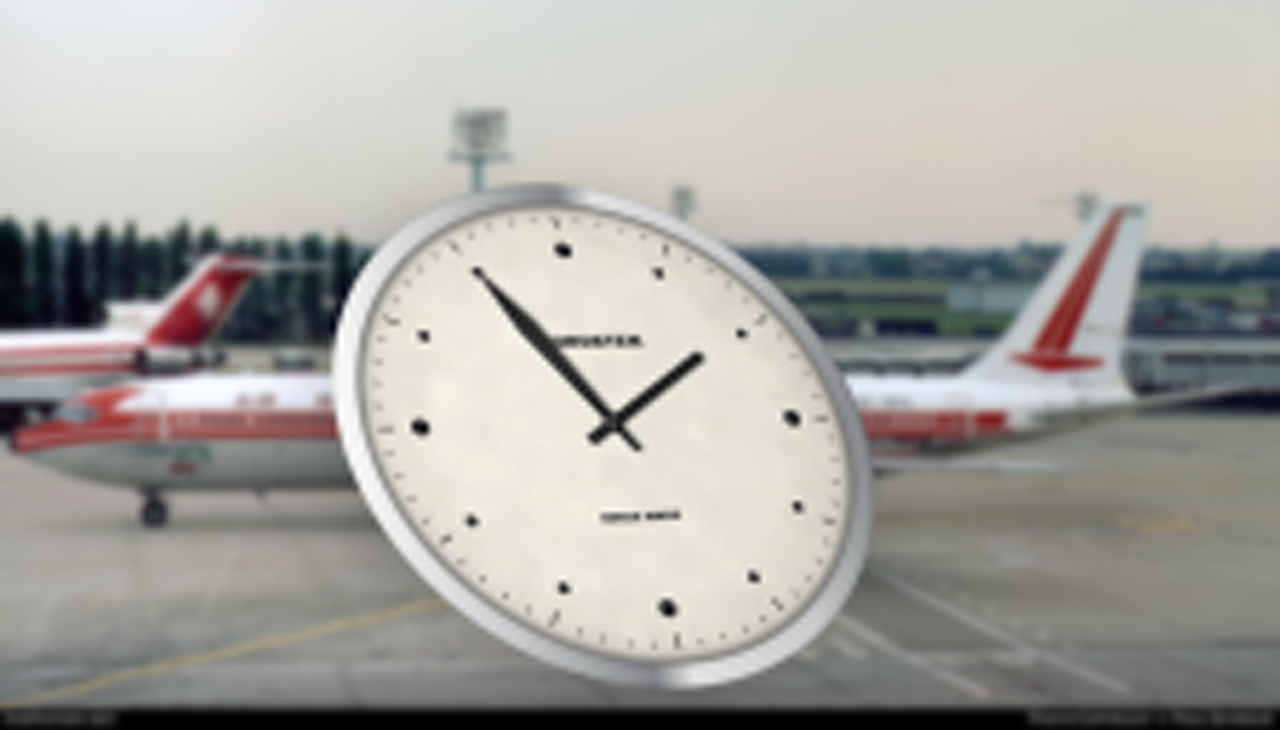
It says **1:55**
